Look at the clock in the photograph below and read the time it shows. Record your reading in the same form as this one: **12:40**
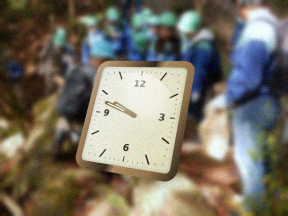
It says **9:48**
